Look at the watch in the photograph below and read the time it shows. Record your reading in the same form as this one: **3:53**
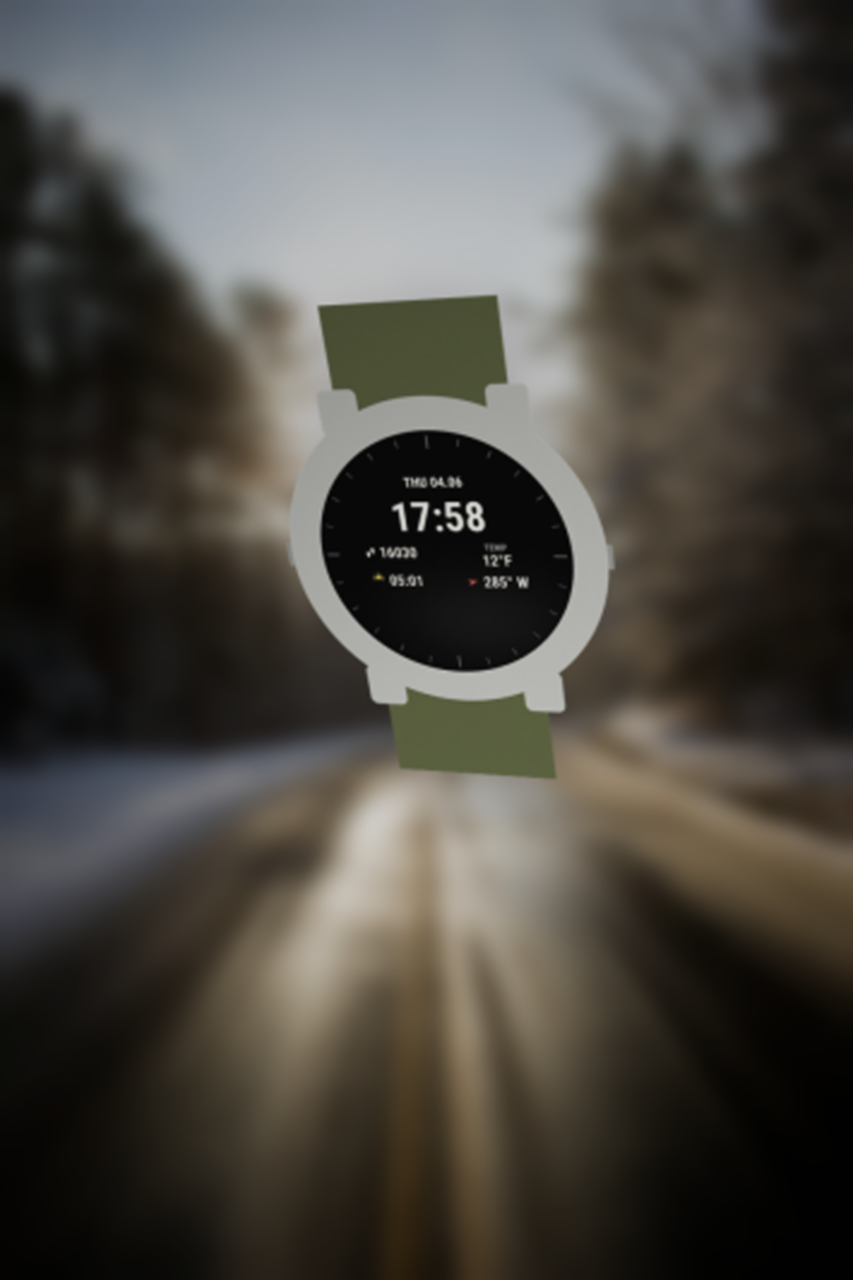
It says **17:58**
